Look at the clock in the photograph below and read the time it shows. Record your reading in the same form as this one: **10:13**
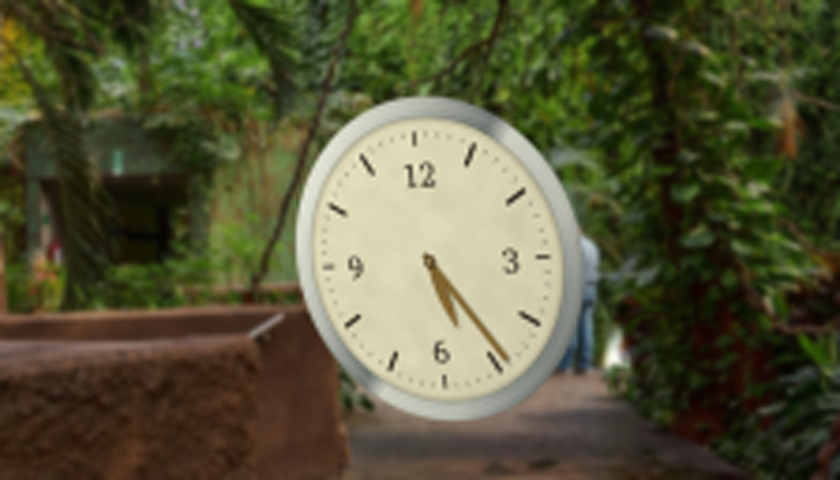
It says **5:24**
